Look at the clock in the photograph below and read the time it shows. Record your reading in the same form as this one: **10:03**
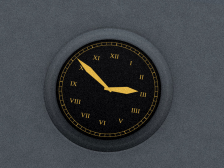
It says **2:51**
